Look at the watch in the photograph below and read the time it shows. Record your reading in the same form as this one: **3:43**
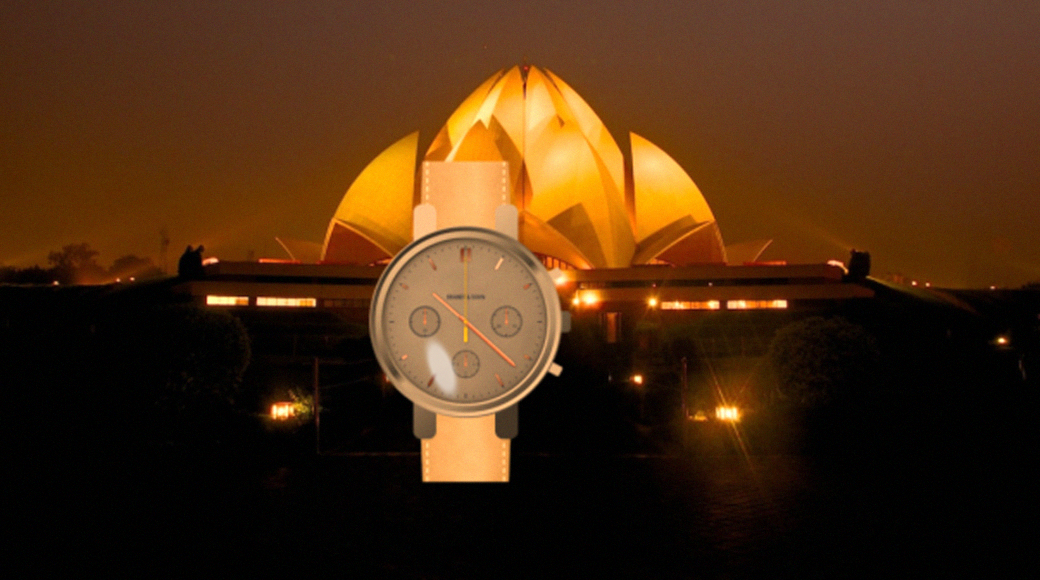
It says **10:22**
